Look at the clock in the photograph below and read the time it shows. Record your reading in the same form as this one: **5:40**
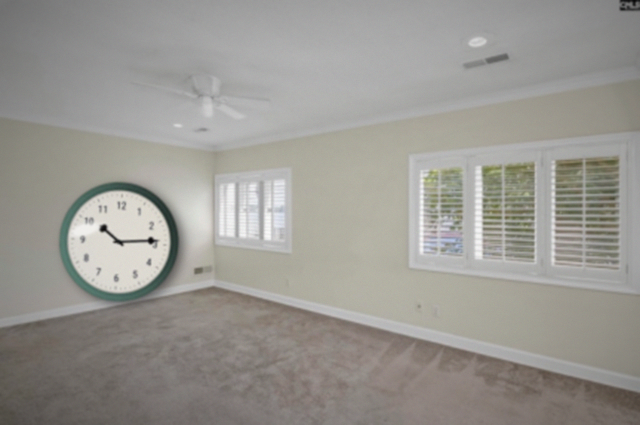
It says **10:14**
